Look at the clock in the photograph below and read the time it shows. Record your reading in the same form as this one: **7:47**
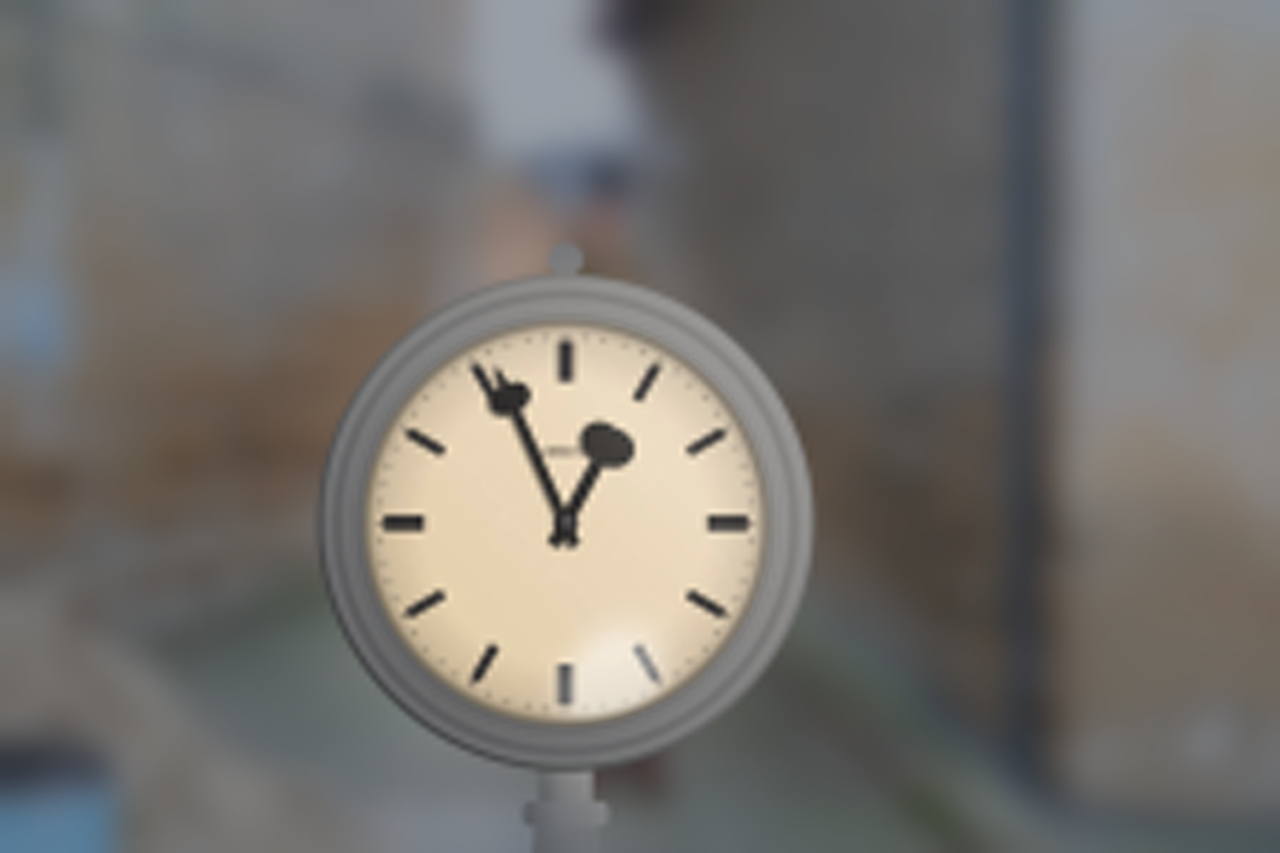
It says **12:56**
